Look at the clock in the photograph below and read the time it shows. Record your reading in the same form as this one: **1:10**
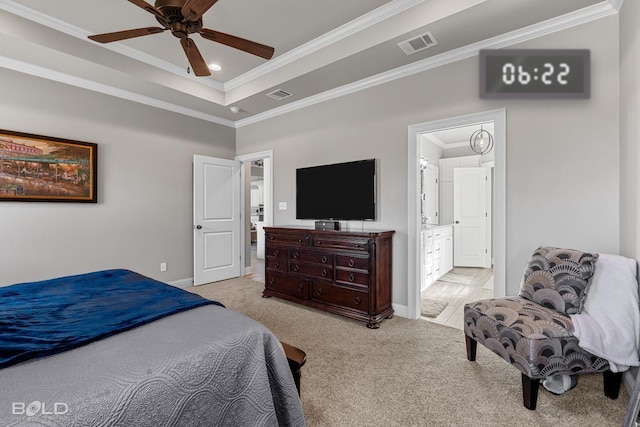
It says **6:22**
